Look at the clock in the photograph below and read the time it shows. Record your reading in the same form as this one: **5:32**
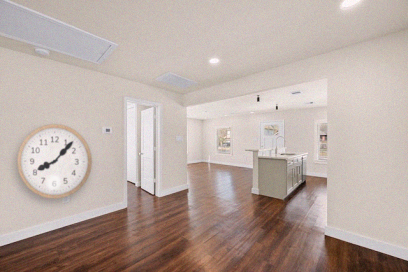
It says **8:07**
